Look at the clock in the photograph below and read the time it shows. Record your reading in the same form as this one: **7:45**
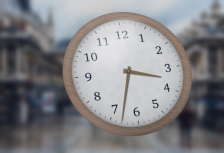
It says **3:33**
